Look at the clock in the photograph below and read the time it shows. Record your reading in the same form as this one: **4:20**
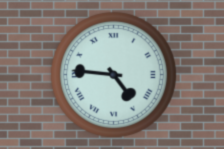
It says **4:46**
